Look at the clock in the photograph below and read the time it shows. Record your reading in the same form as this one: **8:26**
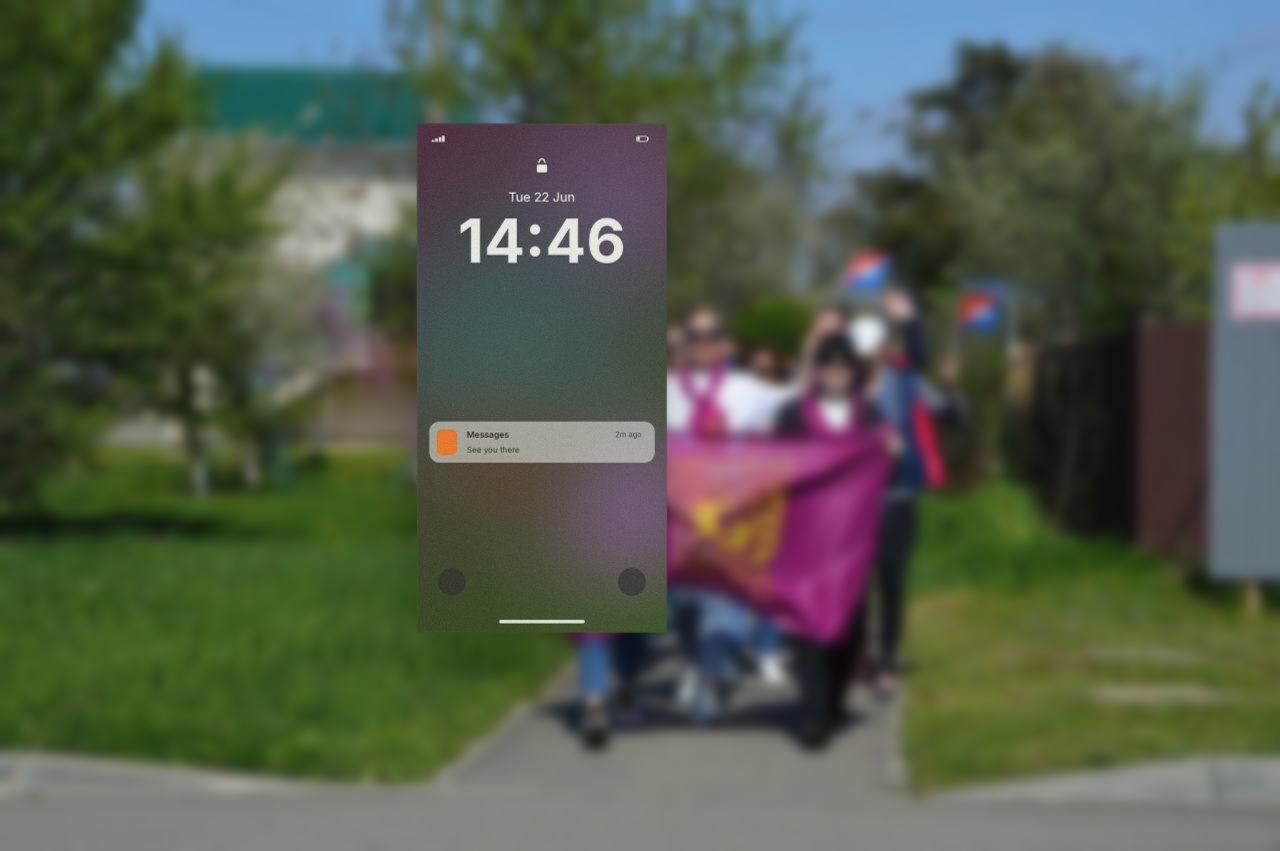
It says **14:46**
